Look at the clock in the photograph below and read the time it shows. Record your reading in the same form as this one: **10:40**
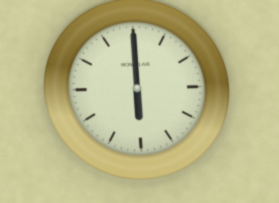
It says **6:00**
